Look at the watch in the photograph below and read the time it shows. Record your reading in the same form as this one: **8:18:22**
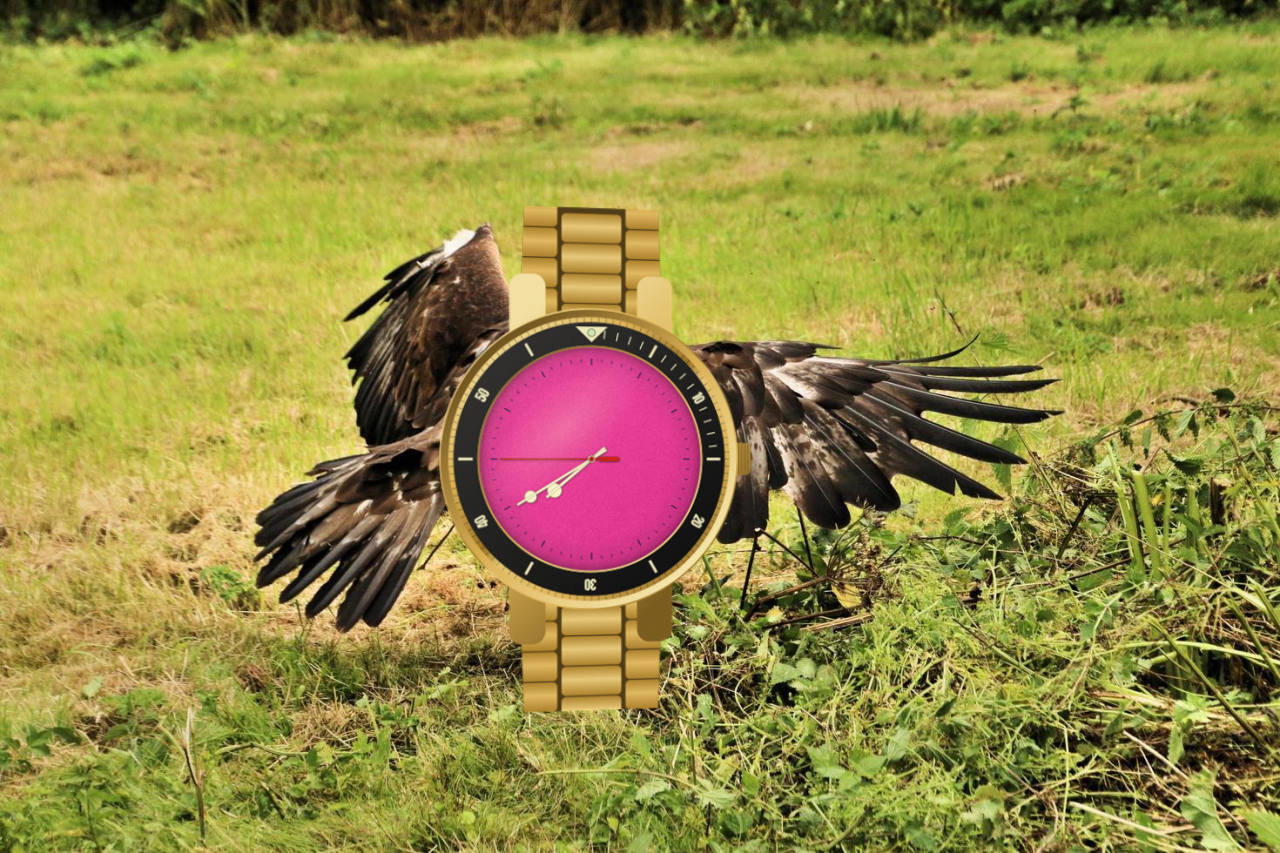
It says **7:39:45**
